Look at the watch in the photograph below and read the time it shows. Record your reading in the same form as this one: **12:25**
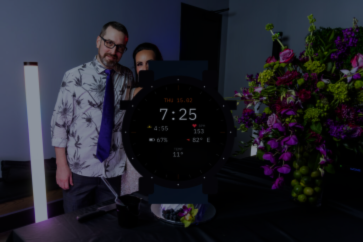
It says **7:25**
